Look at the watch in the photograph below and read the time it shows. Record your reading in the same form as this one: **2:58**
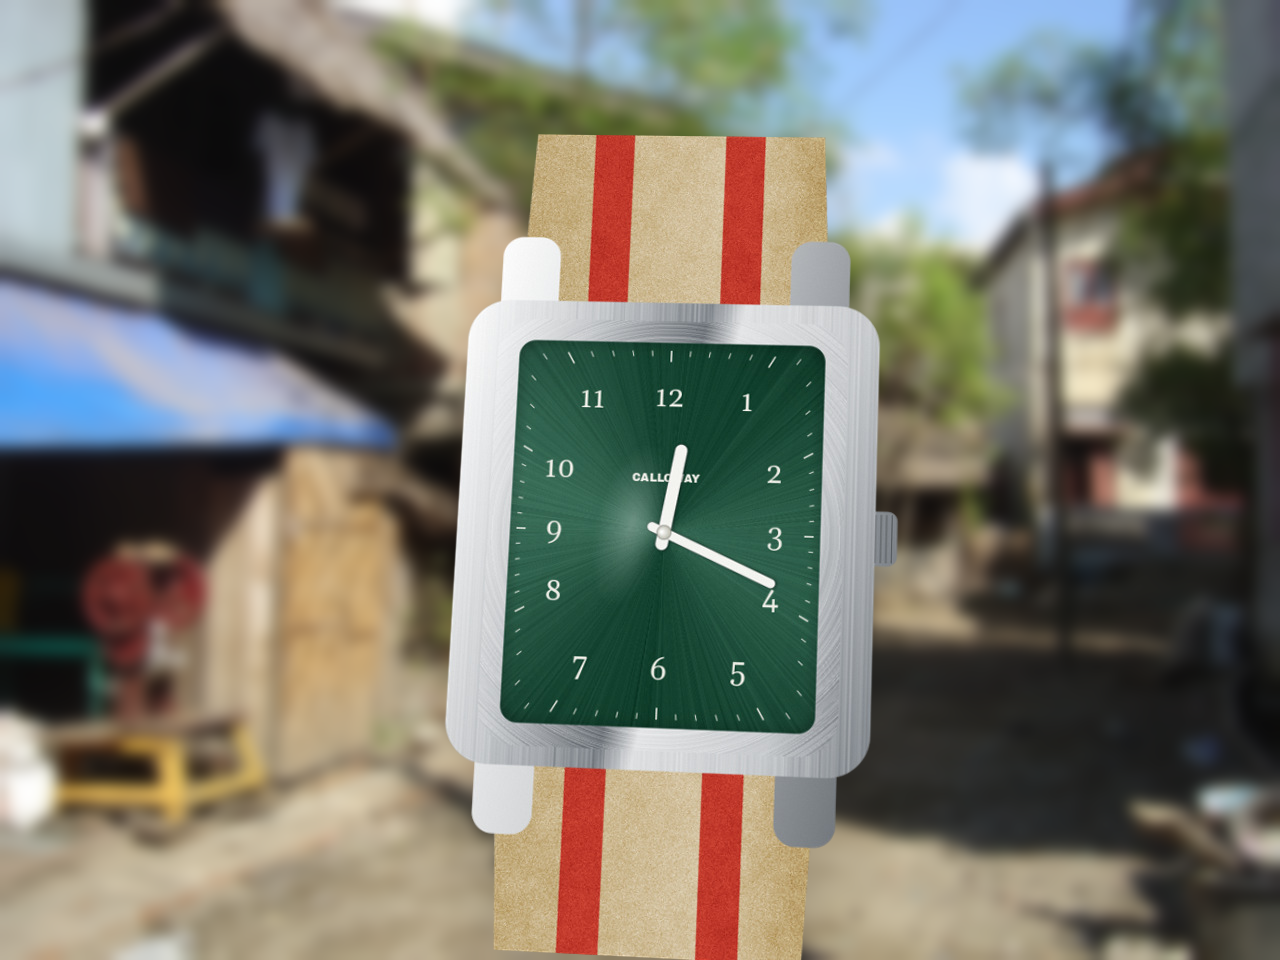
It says **12:19**
